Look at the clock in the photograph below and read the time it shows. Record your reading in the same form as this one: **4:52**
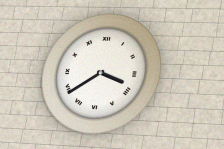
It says **3:39**
